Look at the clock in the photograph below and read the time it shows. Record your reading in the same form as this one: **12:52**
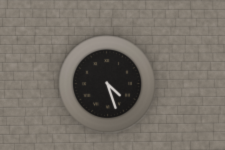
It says **4:27**
